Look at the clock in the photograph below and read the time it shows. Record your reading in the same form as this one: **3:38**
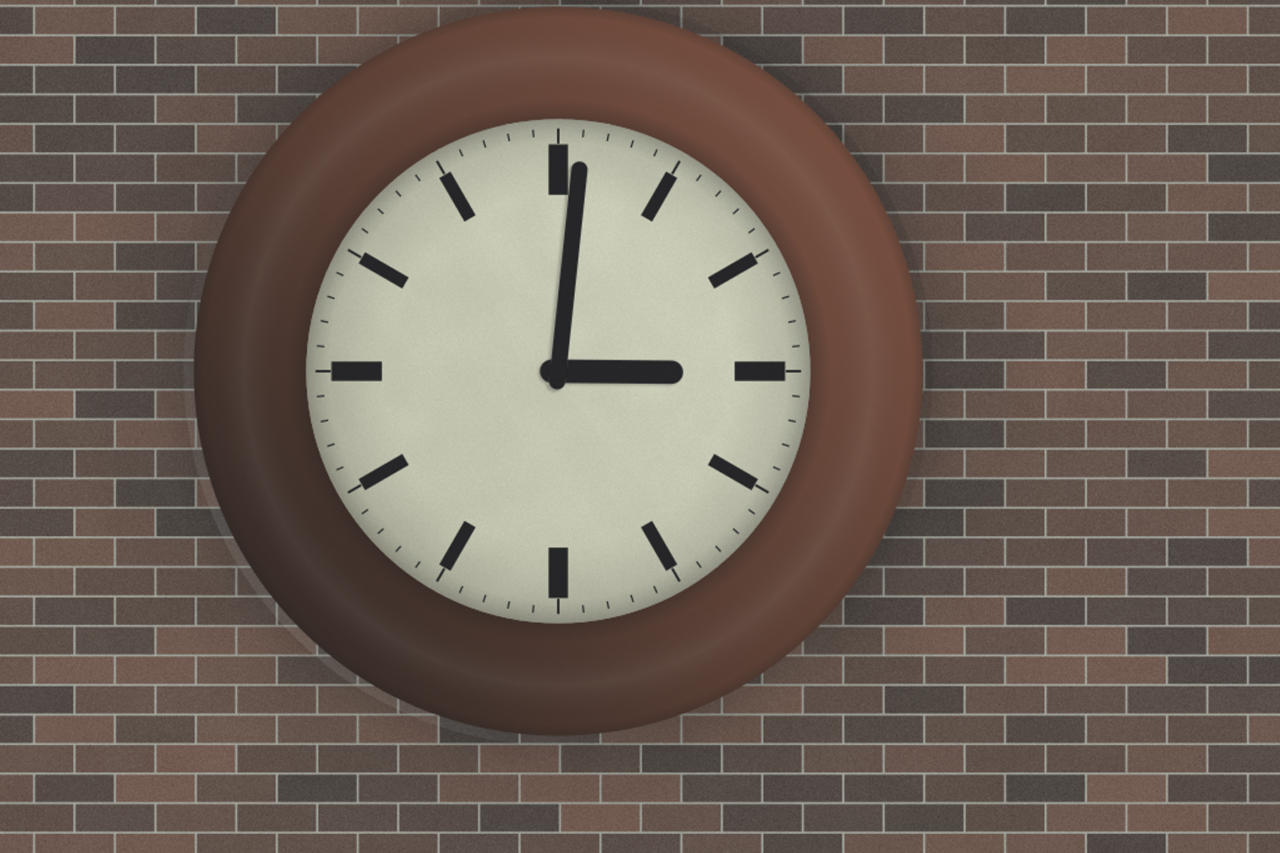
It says **3:01**
